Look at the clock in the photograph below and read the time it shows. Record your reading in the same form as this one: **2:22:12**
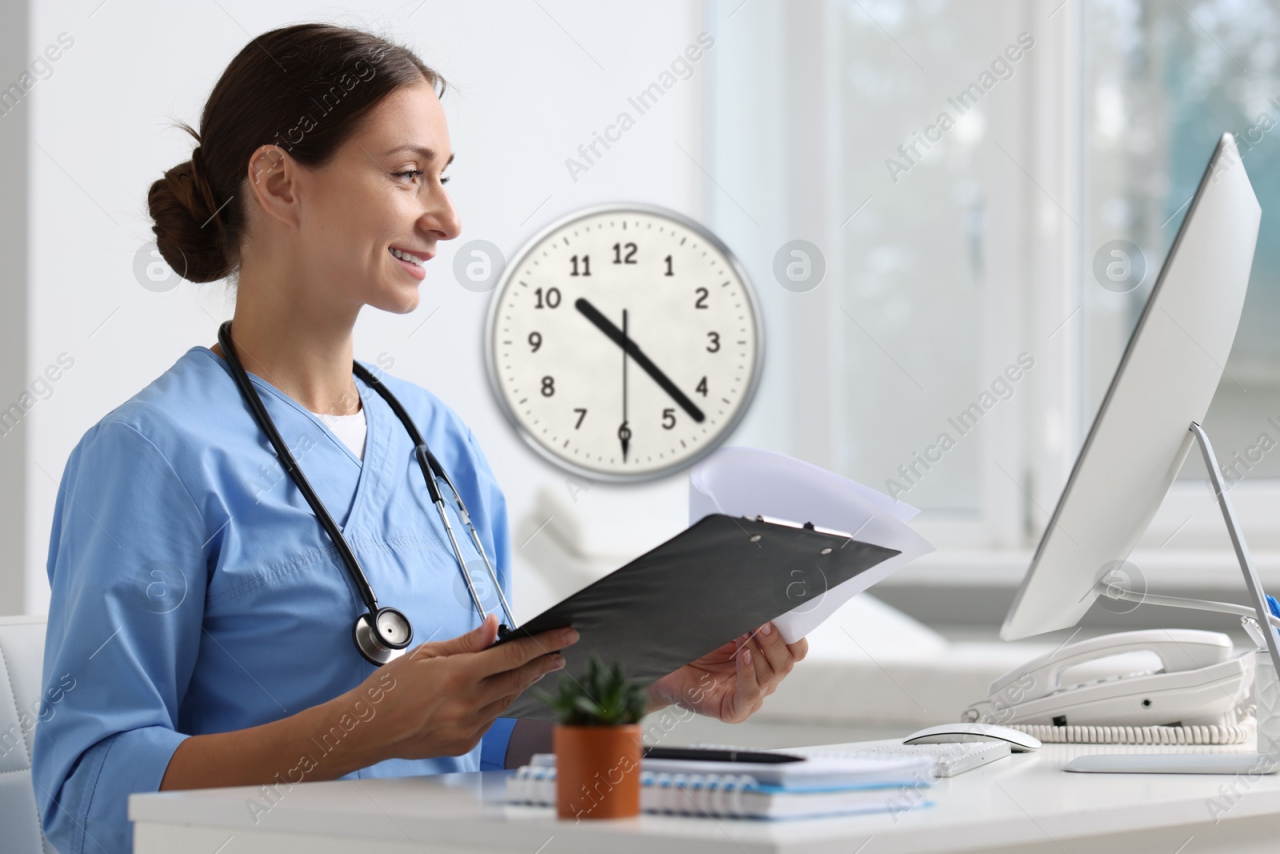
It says **10:22:30**
